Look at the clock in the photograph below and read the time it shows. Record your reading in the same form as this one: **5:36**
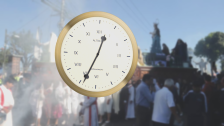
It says **12:34**
